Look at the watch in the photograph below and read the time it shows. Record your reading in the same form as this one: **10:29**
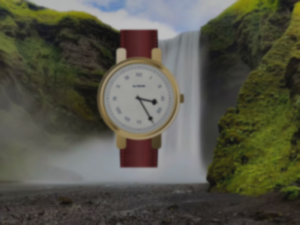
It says **3:25**
